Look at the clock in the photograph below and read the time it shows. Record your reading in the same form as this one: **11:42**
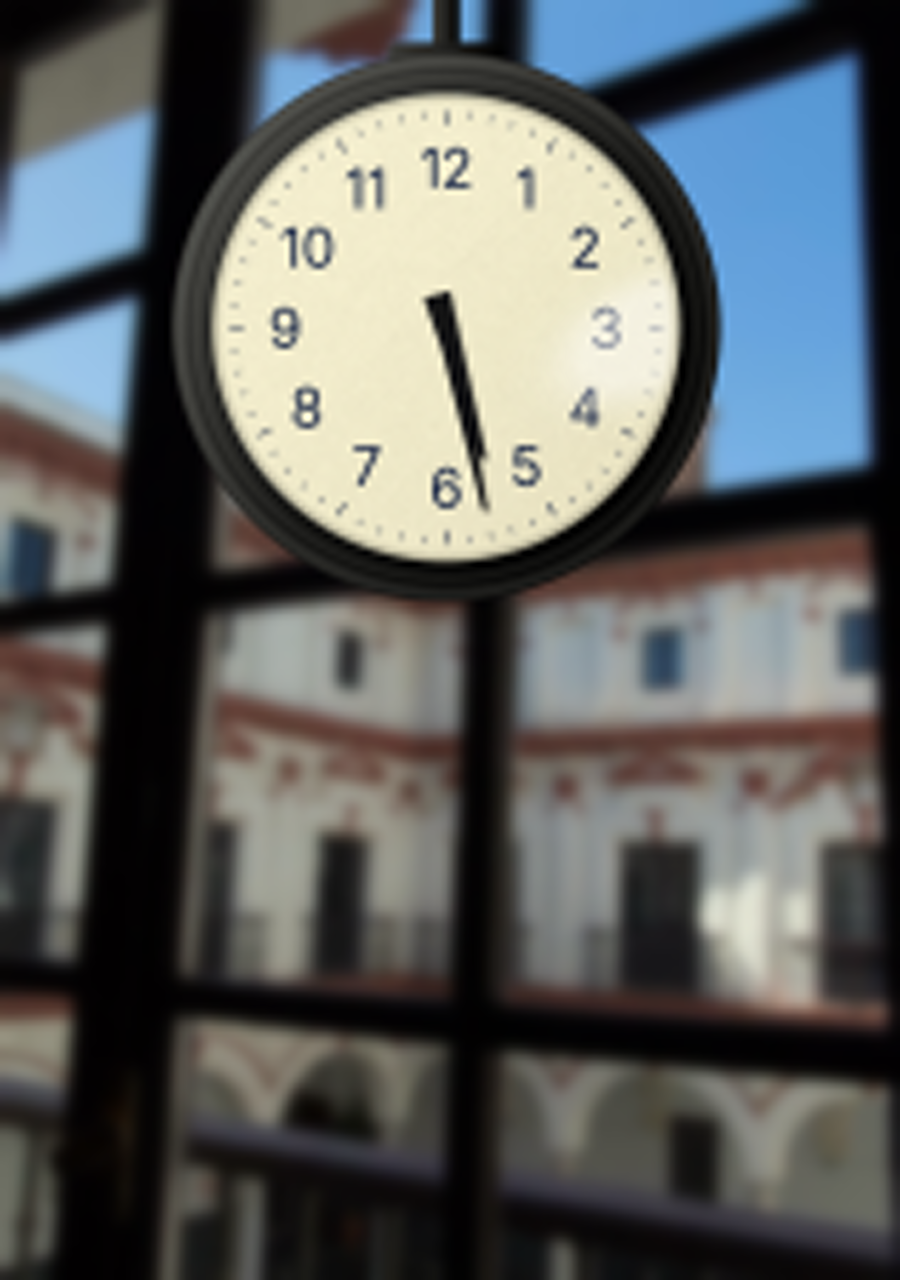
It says **5:28**
